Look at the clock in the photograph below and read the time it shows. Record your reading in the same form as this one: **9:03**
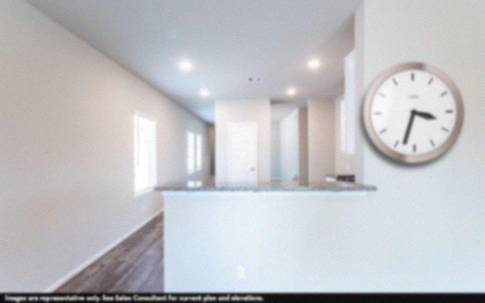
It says **3:33**
